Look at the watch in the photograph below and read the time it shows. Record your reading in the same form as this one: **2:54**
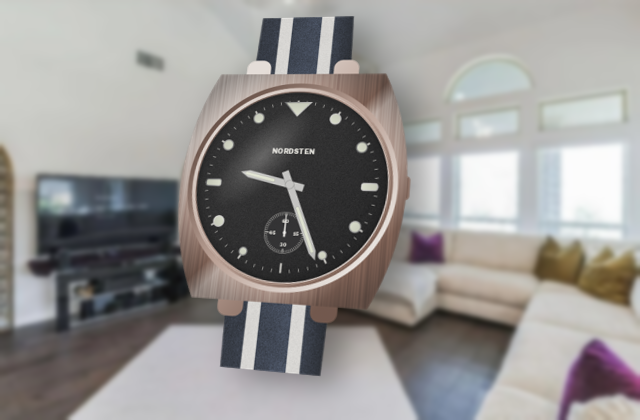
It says **9:26**
